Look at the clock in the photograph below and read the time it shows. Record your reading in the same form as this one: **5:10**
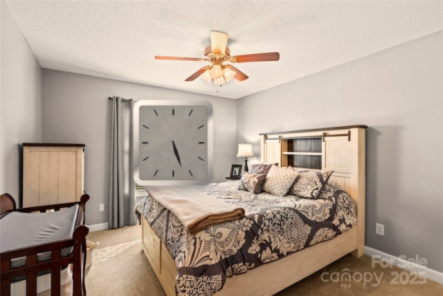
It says **5:27**
